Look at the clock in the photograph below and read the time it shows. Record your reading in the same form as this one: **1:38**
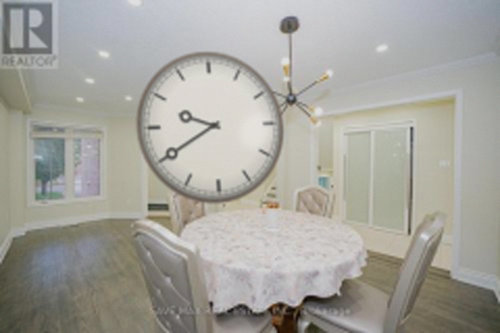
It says **9:40**
